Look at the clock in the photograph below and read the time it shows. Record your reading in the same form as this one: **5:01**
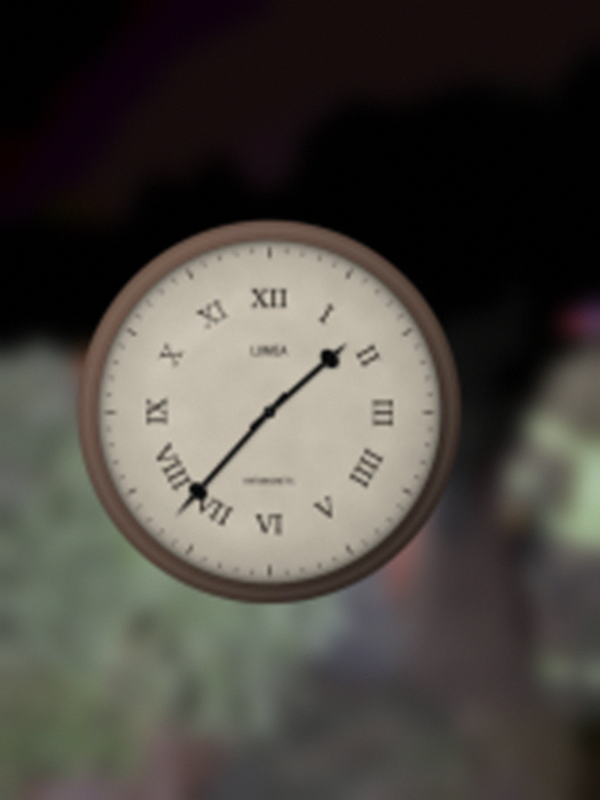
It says **1:37**
